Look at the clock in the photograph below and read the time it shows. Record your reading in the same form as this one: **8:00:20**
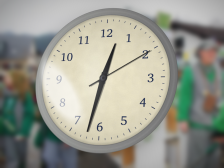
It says **12:32:10**
